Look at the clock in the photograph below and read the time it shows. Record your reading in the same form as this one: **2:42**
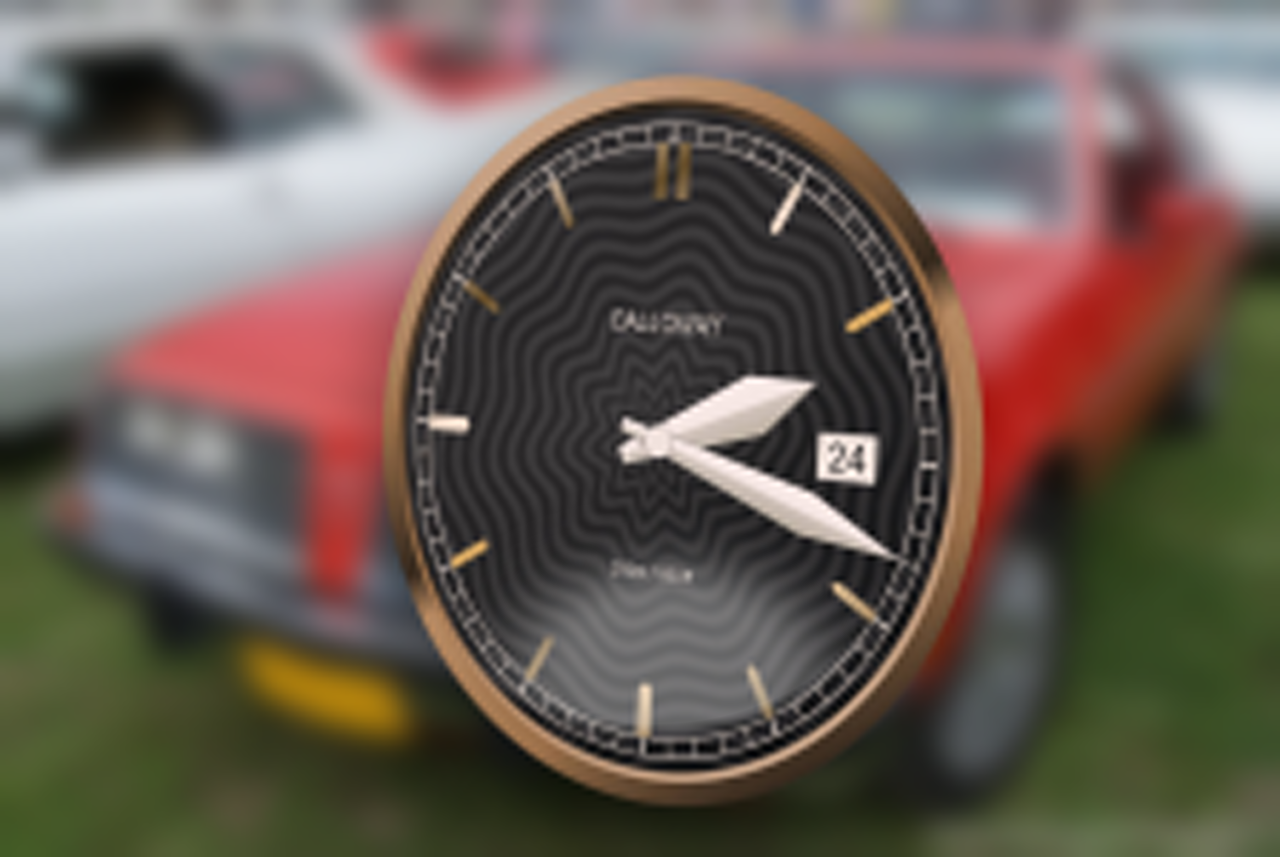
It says **2:18**
